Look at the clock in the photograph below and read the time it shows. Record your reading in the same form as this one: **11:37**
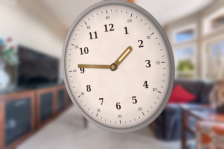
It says **1:46**
